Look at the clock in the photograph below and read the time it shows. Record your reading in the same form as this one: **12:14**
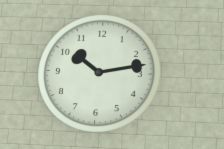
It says **10:13**
